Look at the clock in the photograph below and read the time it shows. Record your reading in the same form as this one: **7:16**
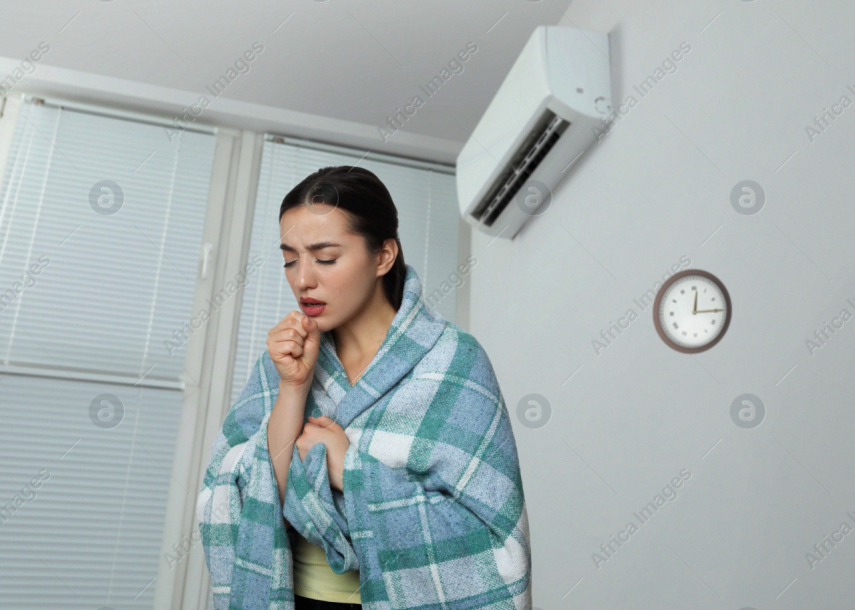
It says **12:15**
